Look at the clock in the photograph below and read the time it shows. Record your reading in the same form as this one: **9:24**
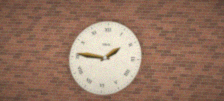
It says **1:46**
